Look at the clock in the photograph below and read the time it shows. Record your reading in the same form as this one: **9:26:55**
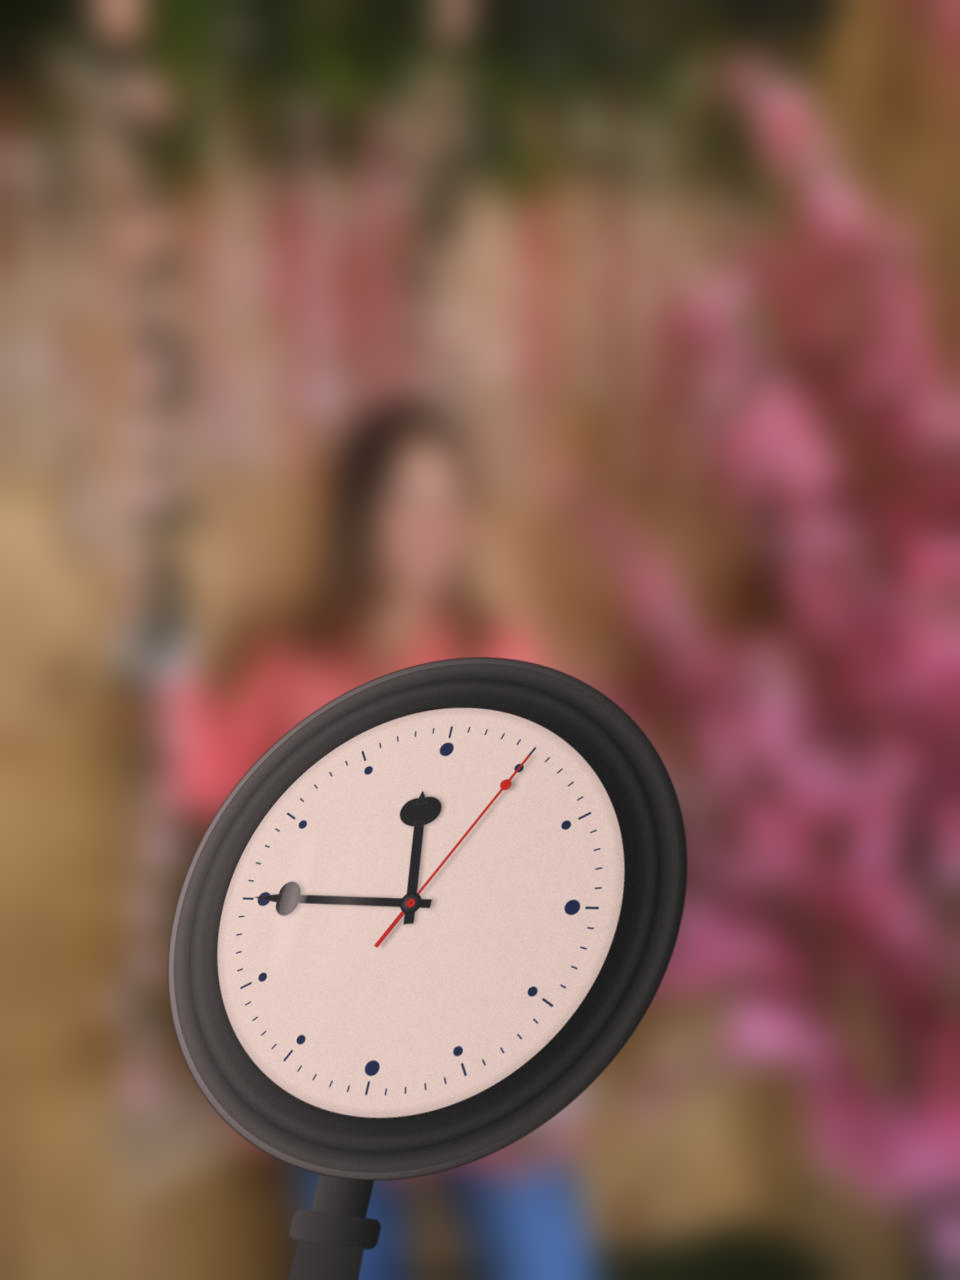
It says **11:45:05**
